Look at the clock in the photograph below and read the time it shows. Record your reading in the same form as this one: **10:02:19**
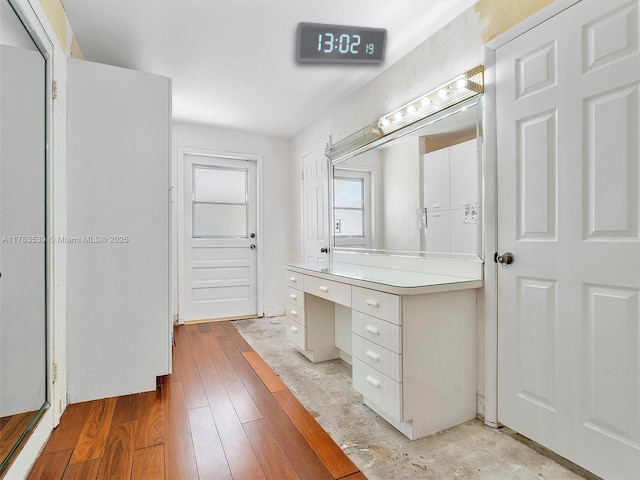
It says **13:02:19**
